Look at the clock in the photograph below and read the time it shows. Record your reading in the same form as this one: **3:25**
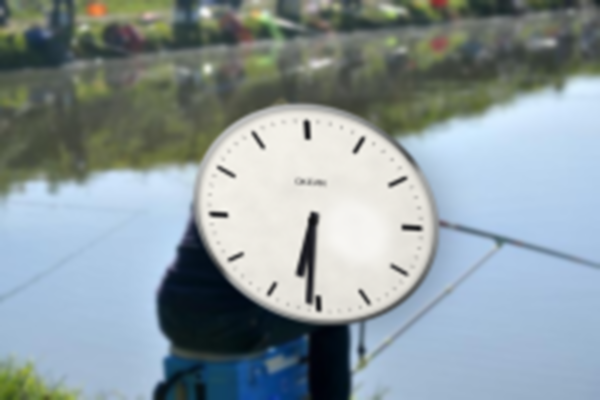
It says **6:31**
